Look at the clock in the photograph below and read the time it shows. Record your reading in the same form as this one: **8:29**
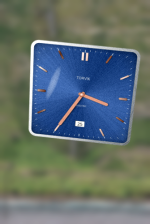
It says **3:35**
